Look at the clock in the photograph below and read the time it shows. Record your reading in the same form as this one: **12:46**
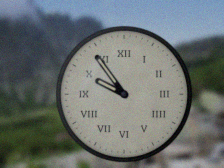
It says **9:54**
